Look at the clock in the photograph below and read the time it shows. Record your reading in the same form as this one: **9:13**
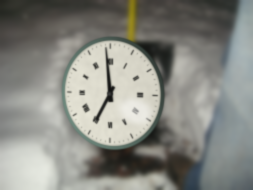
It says **6:59**
